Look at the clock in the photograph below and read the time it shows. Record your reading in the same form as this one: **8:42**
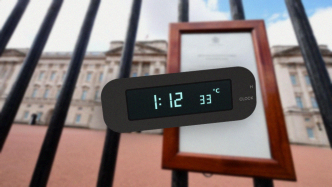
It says **1:12**
